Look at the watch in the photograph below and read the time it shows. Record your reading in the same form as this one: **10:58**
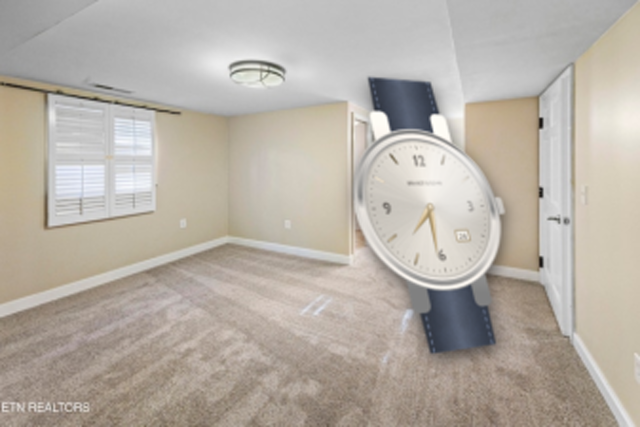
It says **7:31**
